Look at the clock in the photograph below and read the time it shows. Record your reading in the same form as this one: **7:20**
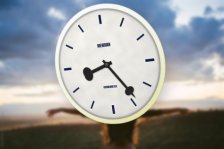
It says **8:24**
